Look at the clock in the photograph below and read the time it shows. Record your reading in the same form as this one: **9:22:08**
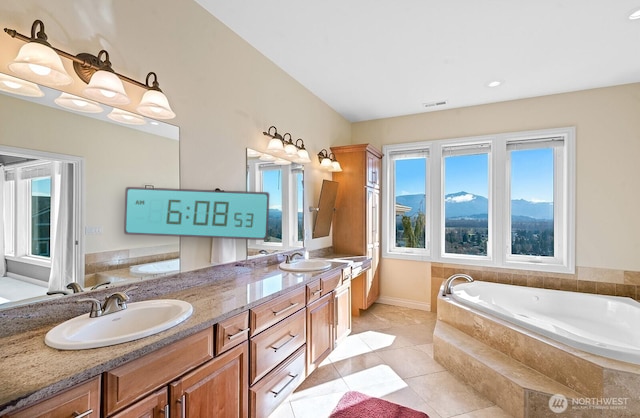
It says **6:08:53**
